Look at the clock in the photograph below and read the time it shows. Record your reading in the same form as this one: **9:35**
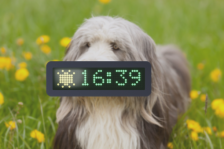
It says **16:39**
